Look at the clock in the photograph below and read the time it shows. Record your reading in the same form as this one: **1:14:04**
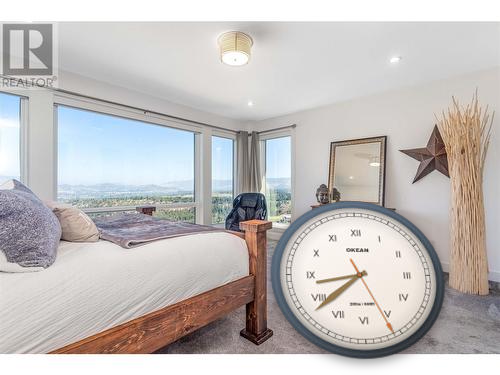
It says **8:38:26**
